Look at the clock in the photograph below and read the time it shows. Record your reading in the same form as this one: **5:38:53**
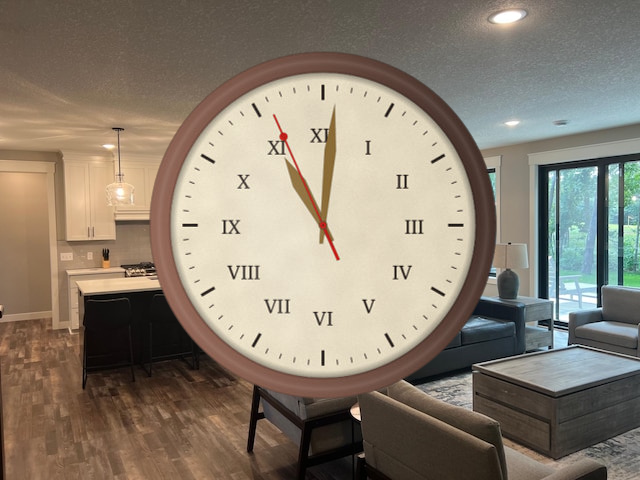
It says **11:00:56**
